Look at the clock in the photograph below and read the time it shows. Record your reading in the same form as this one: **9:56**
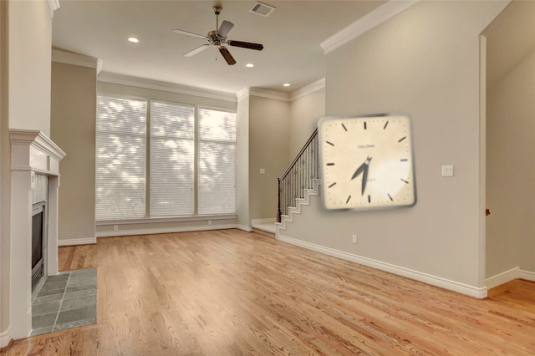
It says **7:32**
